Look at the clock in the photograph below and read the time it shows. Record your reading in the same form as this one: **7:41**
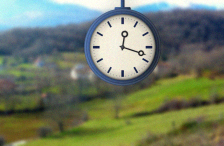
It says **12:18**
